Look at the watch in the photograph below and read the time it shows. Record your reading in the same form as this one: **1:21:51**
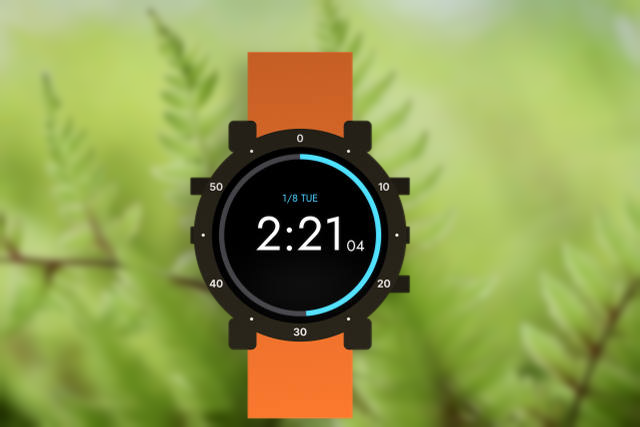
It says **2:21:04**
